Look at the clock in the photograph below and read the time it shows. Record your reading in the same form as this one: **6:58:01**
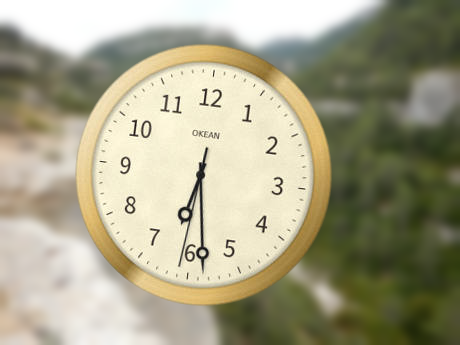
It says **6:28:31**
